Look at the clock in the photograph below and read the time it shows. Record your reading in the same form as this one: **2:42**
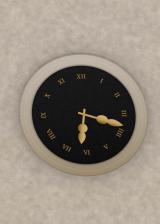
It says **6:18**
